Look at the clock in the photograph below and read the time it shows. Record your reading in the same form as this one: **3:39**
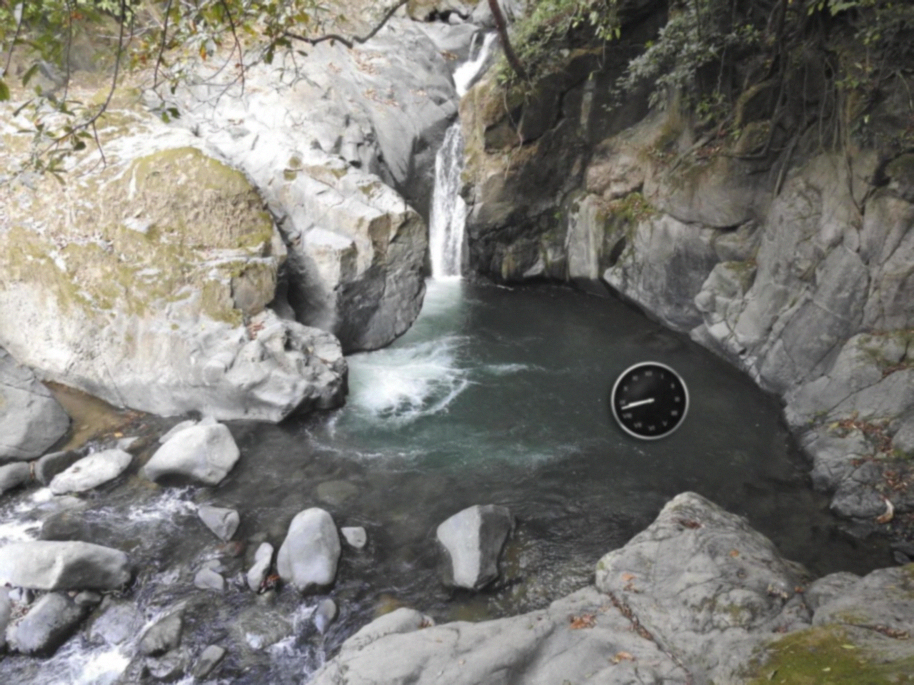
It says **8:43**
